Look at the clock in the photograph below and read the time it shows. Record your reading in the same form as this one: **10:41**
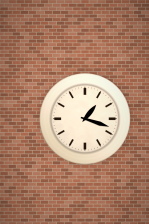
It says **1:18**
